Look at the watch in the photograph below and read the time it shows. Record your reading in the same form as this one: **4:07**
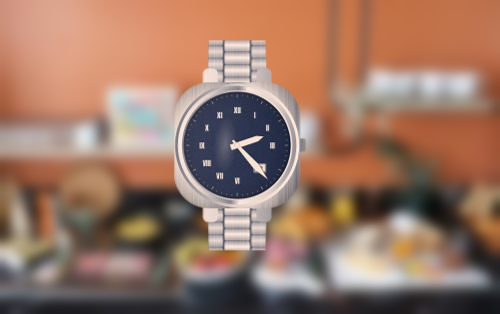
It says **2:23**
